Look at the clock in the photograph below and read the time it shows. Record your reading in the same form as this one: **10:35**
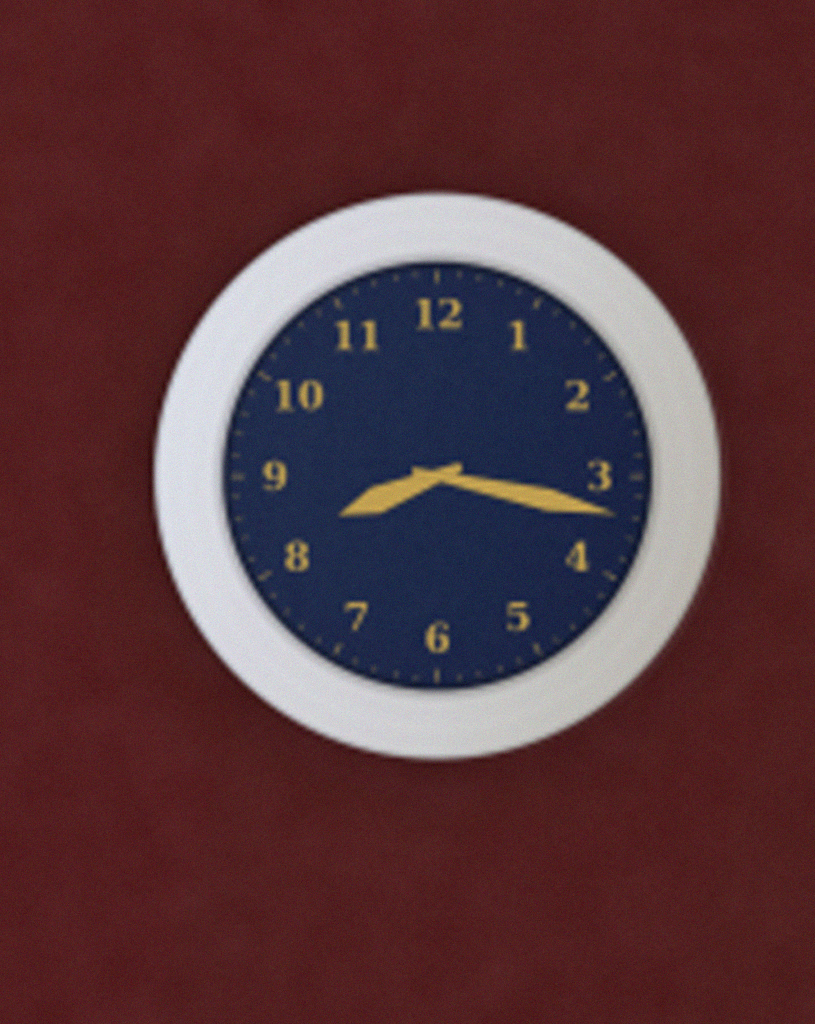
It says **8:17**
